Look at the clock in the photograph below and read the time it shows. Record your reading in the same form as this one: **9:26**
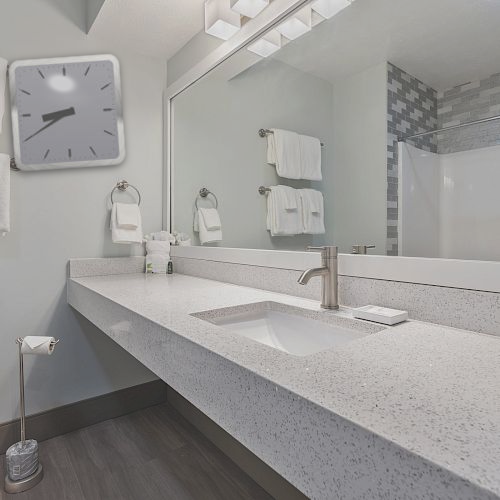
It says **8:40**
